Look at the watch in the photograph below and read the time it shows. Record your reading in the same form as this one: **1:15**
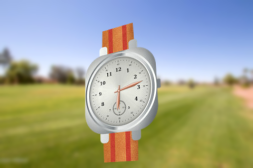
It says **6:13**
